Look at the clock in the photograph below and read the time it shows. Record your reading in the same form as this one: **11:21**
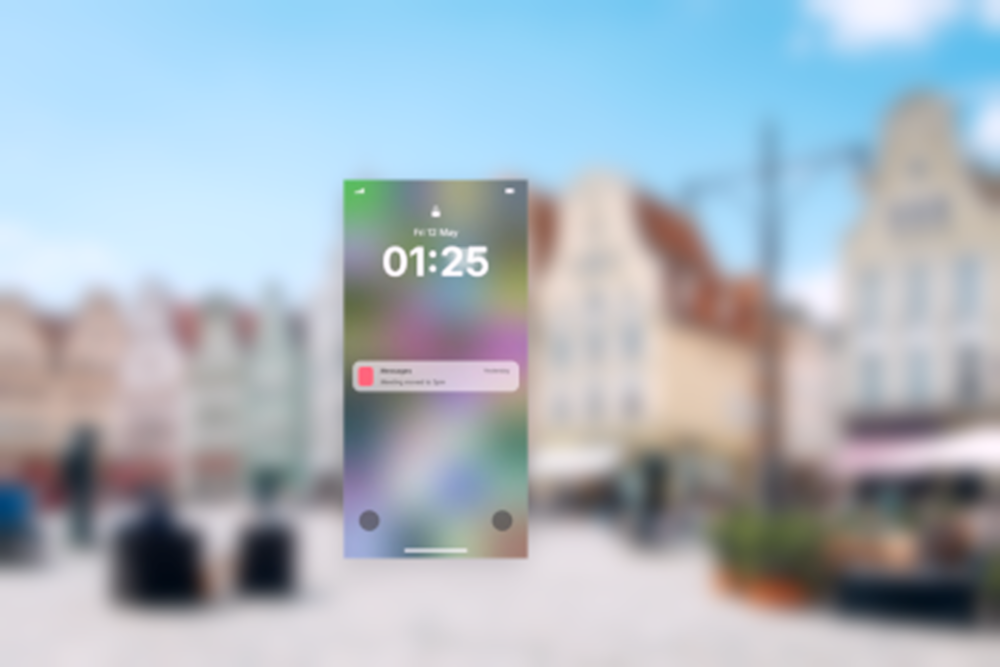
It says **1:25**
